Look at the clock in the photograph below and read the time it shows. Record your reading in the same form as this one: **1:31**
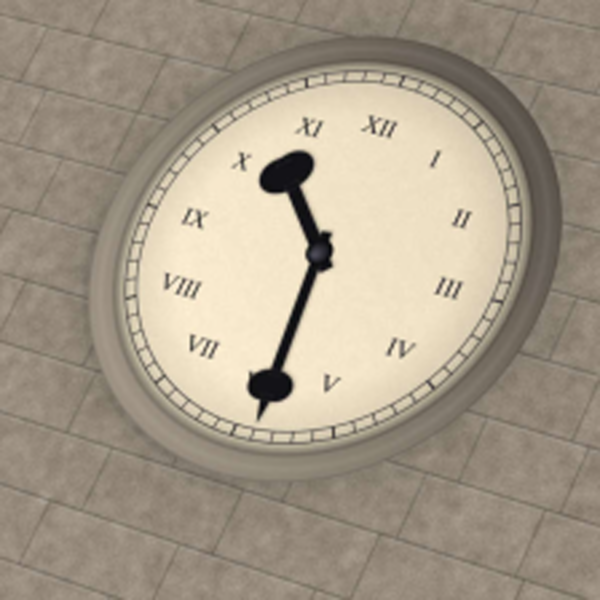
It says **10:29**
